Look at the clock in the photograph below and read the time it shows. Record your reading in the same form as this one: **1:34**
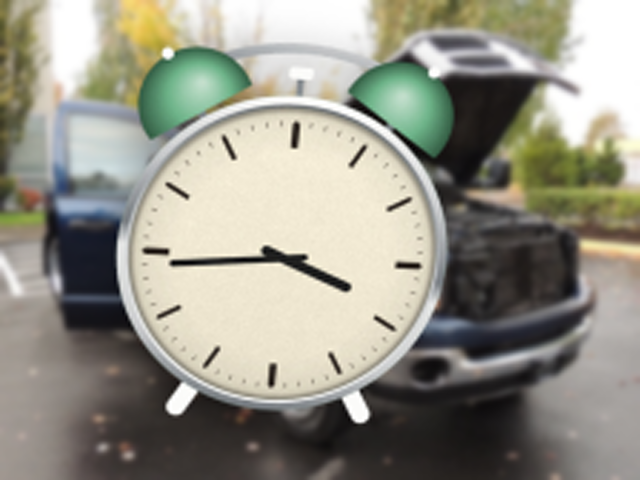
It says **3:44**
